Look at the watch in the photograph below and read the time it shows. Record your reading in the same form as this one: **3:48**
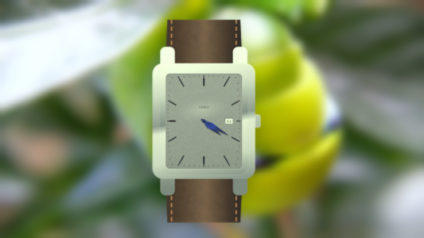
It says **4:20**
